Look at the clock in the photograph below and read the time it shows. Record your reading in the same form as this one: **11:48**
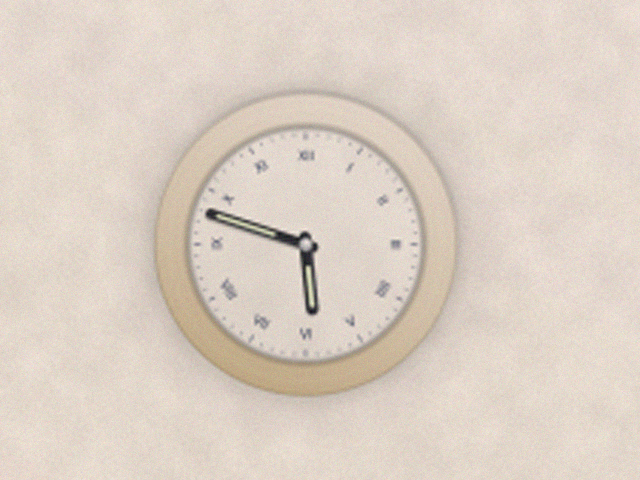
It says **5:48**
